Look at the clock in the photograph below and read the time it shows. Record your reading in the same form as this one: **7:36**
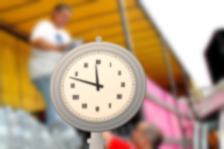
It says **11:48**
